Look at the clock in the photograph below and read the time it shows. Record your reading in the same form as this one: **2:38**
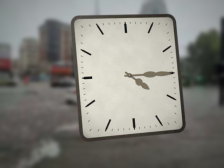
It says **4:15**
